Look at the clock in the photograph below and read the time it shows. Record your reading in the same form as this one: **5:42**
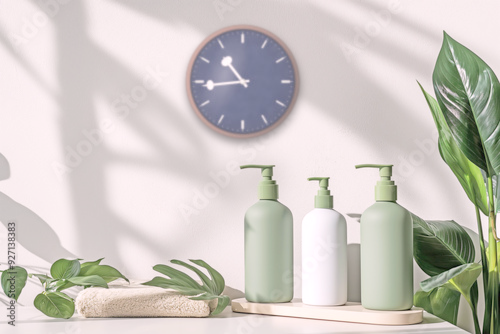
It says **10:44**
